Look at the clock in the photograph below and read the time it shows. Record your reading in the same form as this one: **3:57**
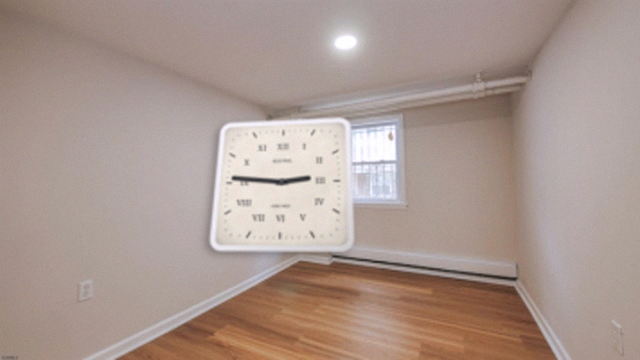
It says **2:46**
